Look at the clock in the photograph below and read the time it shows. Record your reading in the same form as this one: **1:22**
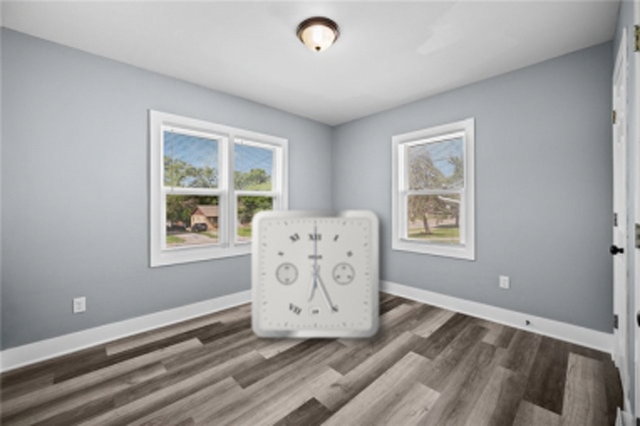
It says **6:26**
